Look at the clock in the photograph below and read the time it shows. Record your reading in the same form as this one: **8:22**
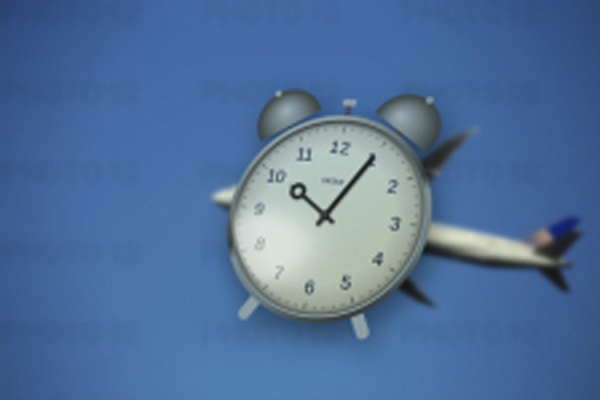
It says **10:05**
